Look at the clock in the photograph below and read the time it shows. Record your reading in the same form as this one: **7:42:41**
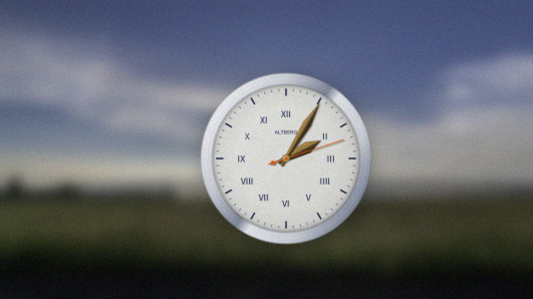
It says **2:05:12**
